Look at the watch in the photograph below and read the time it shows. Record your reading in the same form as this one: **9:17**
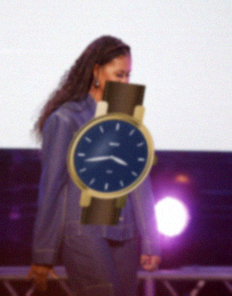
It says **3:43**
